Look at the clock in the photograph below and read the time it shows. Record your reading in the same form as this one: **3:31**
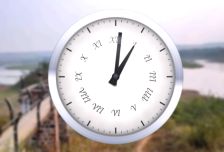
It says **1:01**
